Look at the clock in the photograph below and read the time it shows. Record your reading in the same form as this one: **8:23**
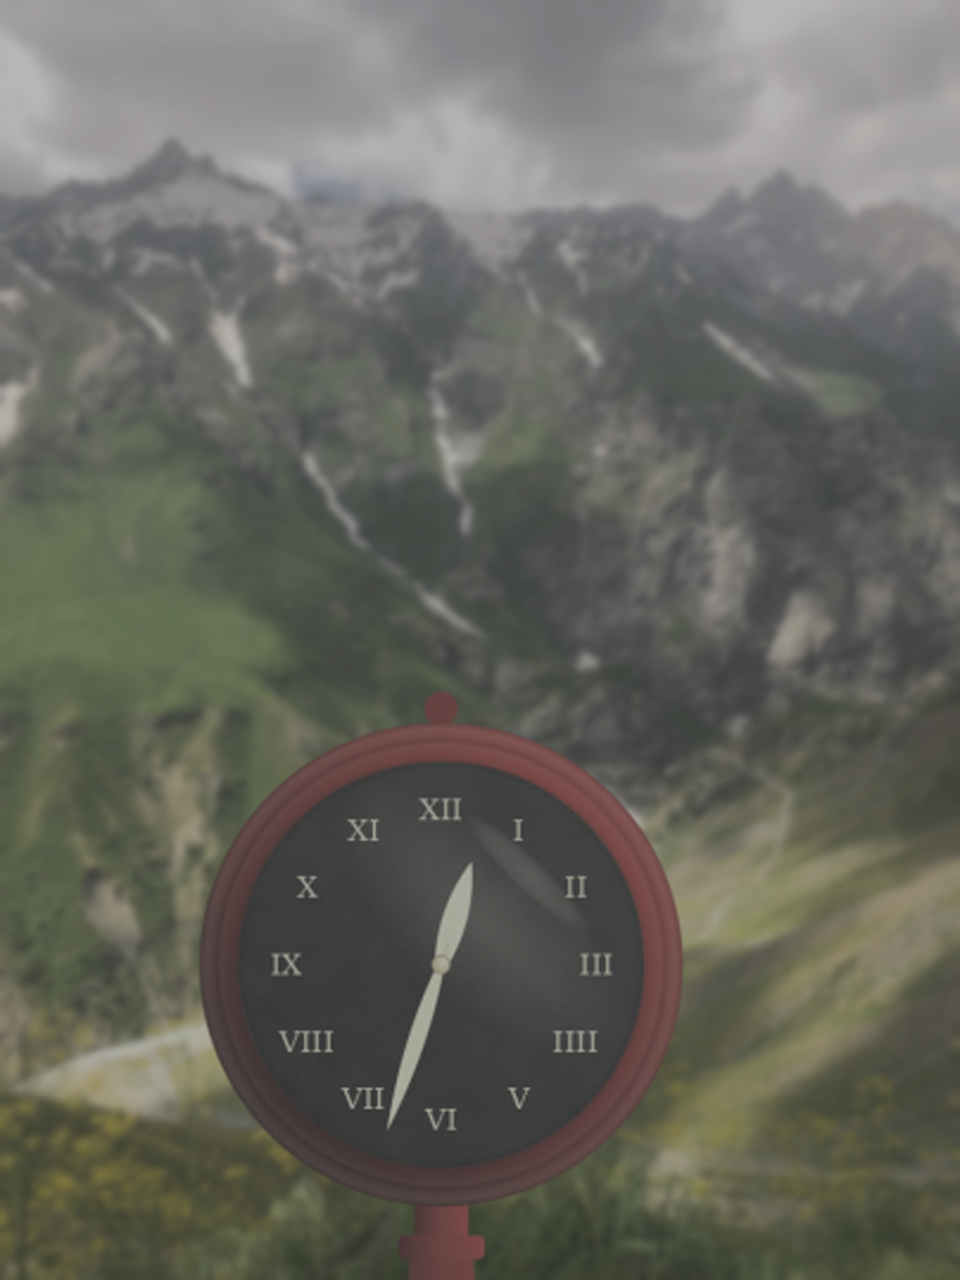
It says **12:33**
